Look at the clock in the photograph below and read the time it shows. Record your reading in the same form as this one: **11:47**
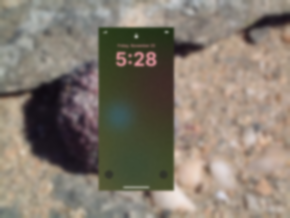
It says **5:28**
